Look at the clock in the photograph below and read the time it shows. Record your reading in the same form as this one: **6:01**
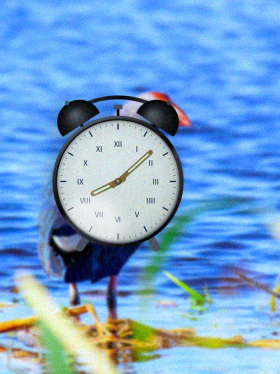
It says **8:08**
